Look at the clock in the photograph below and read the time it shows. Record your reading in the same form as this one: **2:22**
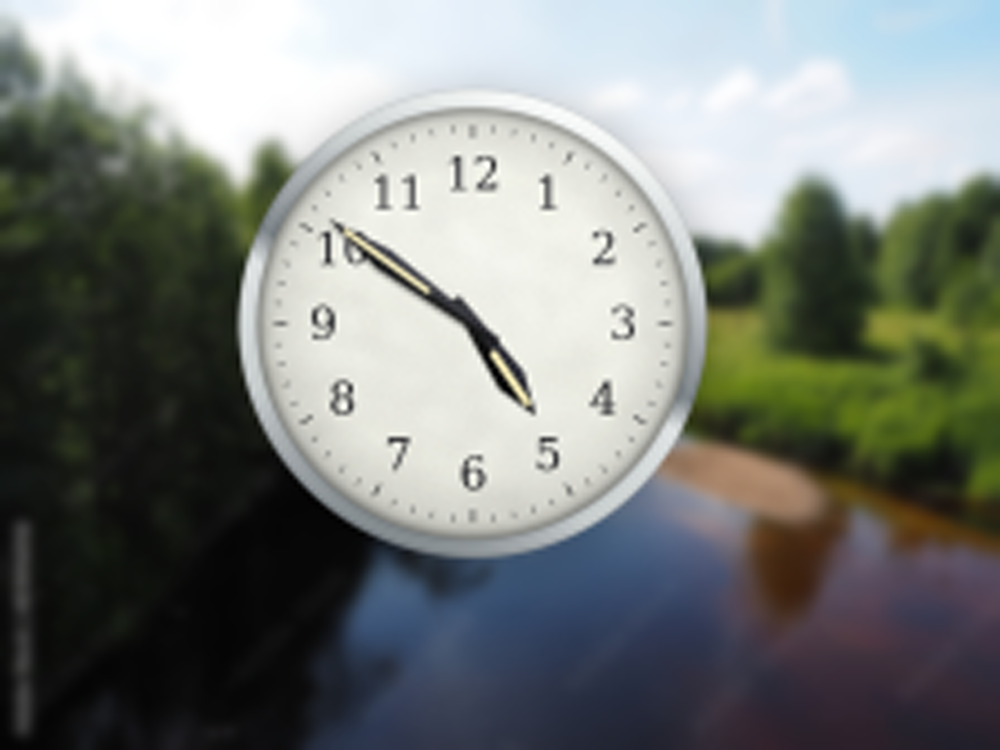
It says **4:51**
